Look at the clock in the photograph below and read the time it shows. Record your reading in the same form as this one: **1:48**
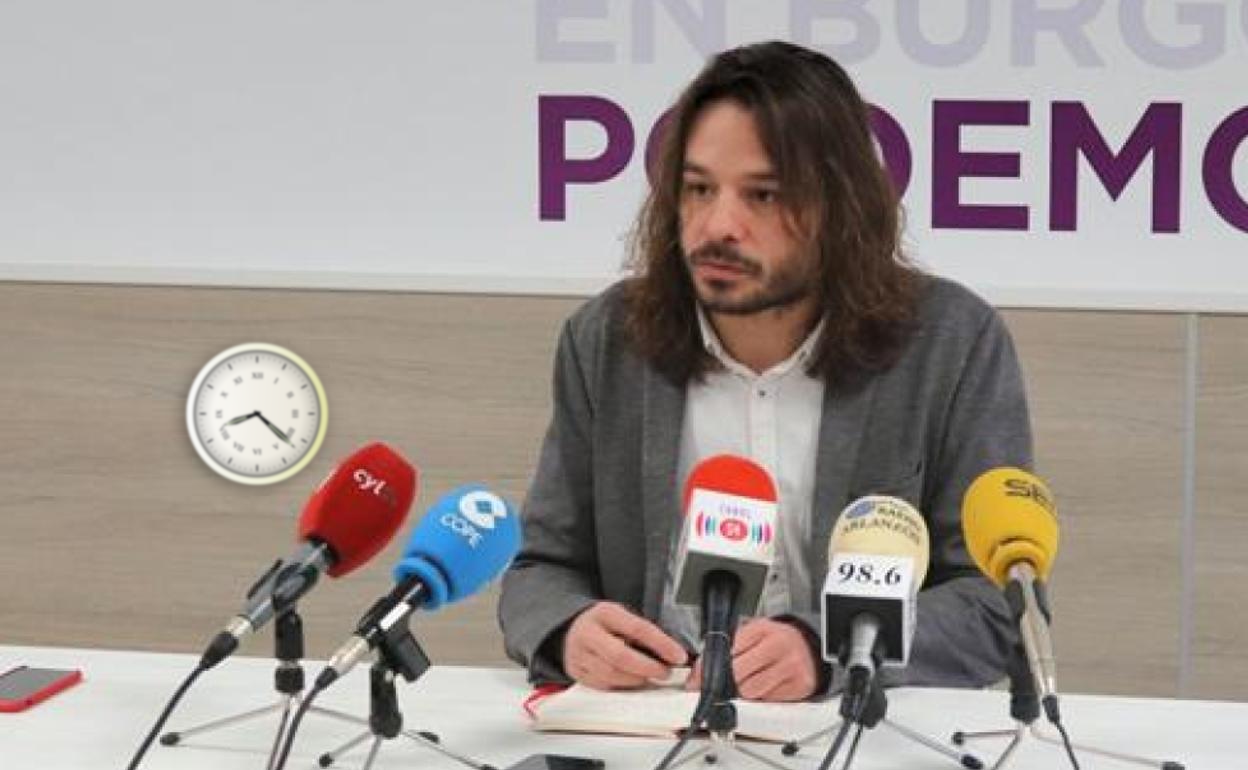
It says **8:22**
